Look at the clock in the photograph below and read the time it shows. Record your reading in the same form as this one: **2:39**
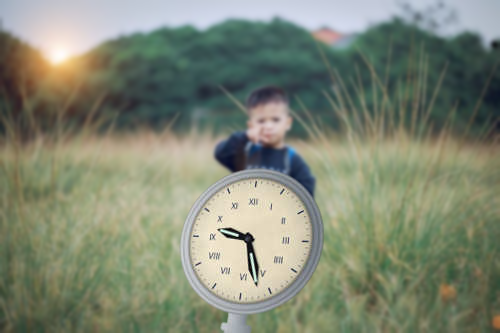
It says **9:27**
